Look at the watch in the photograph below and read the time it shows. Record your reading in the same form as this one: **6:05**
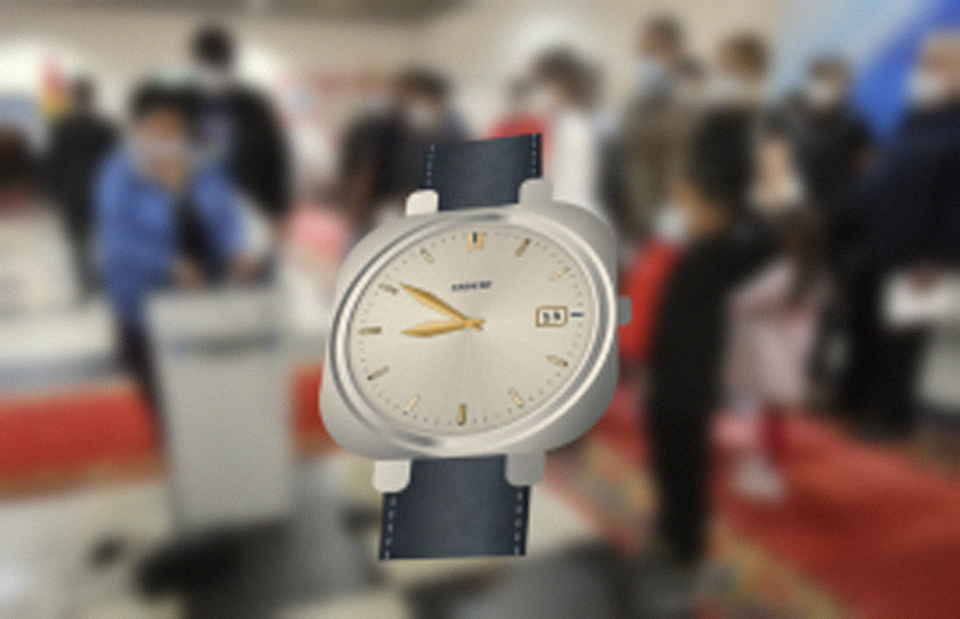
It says **8:51**
